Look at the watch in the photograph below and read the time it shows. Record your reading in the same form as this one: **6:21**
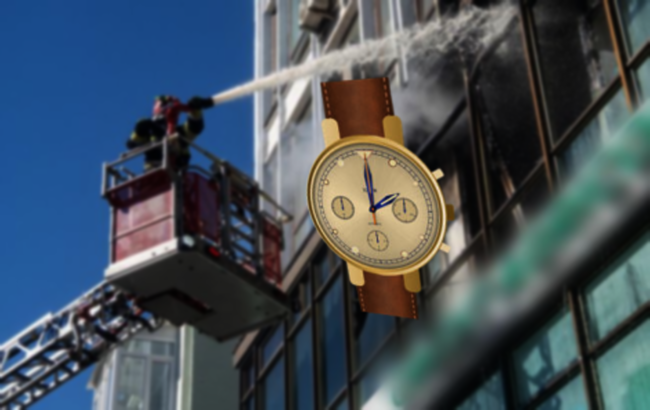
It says **2:00**
